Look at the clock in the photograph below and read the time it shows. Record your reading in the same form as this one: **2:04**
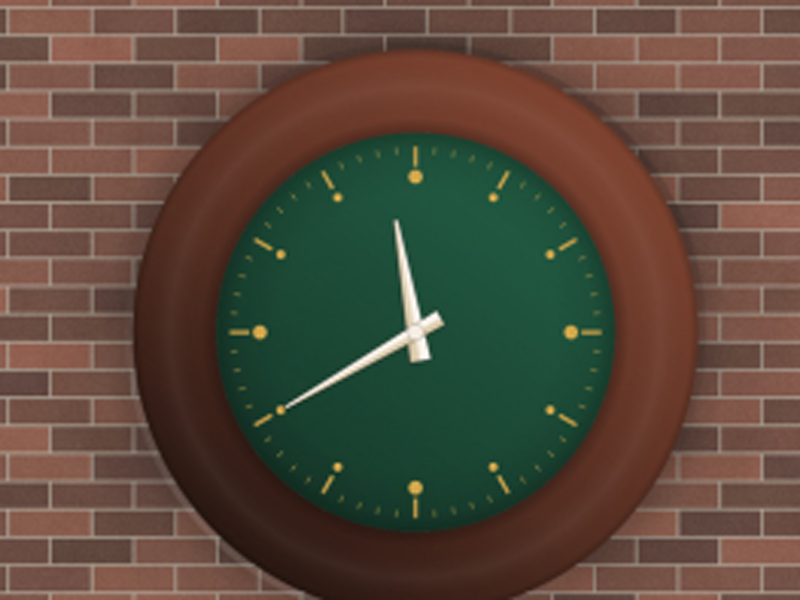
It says **11:40**
